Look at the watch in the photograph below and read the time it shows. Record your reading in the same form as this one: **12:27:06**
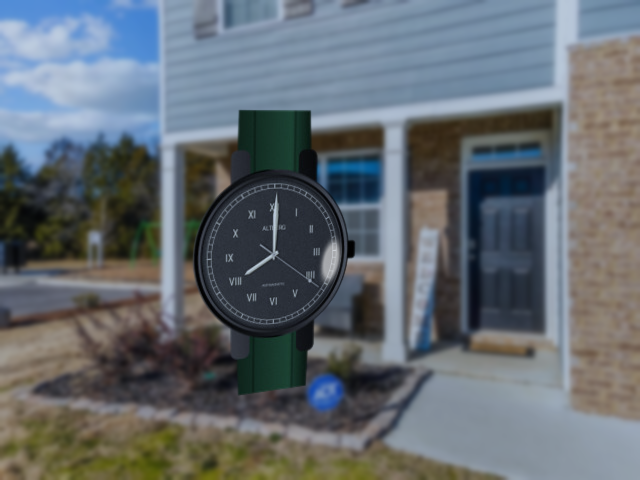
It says **8:00:21**
